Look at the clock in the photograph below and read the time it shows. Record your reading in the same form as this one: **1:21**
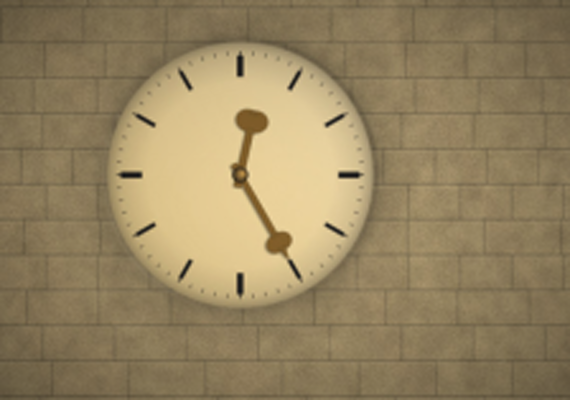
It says **12:25**
